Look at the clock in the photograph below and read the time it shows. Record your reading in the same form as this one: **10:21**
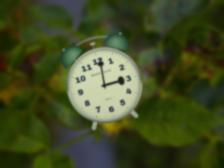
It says **3:01**
